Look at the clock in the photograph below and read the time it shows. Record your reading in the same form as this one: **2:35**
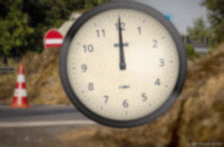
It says **12:00**
